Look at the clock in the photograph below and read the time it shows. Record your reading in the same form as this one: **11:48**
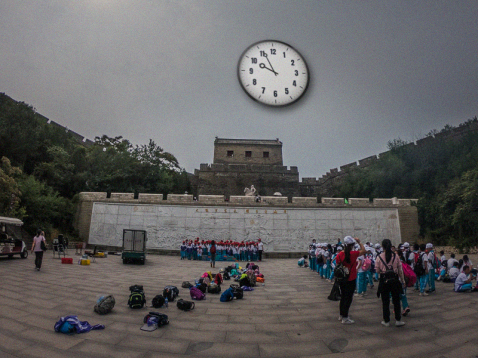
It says **9:56**
